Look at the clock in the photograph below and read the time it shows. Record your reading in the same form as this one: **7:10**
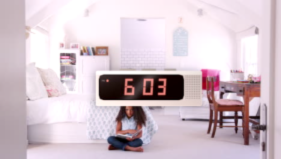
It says **6:03**
